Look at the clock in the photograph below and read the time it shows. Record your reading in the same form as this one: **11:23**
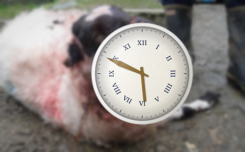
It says **5:49**
